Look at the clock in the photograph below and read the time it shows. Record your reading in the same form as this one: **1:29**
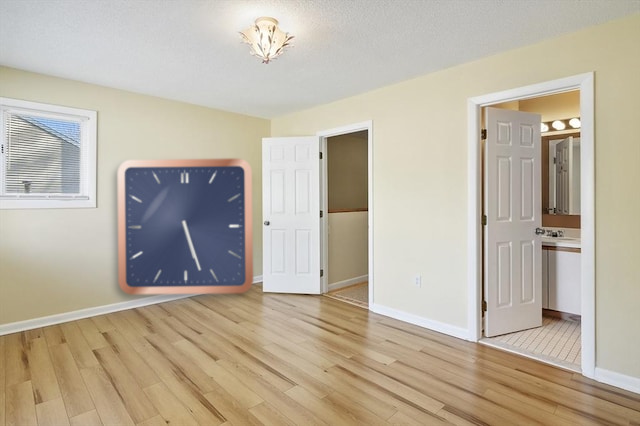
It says **5:27**
